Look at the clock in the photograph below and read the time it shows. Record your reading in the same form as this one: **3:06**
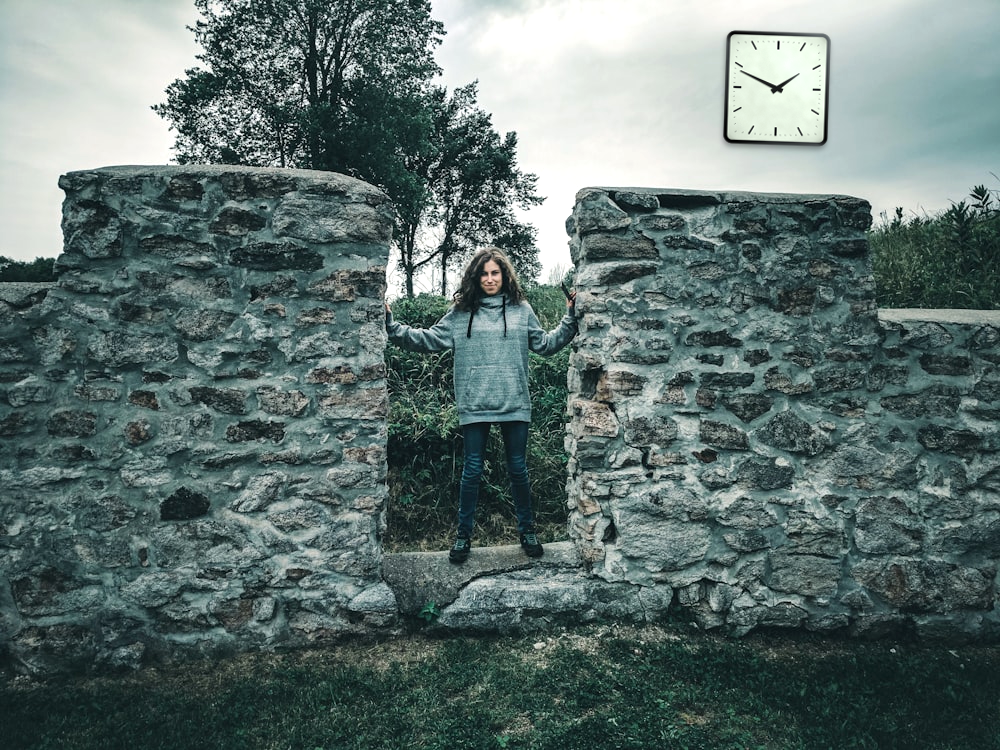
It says **1:49**
